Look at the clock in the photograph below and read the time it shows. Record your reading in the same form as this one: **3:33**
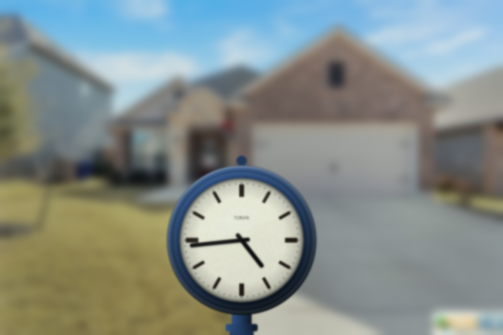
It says **4:44**
